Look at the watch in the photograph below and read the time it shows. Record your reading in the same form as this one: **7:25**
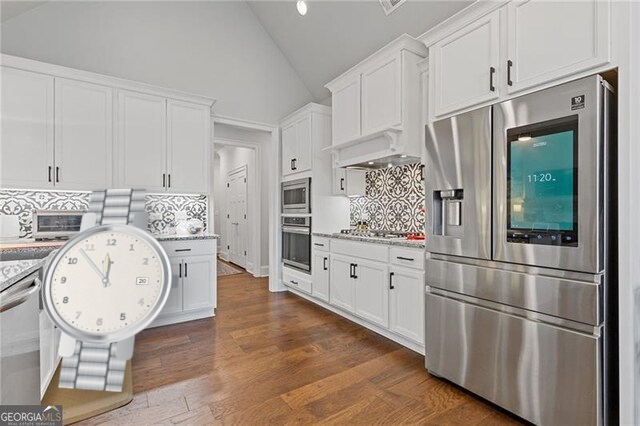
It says **11:53**
